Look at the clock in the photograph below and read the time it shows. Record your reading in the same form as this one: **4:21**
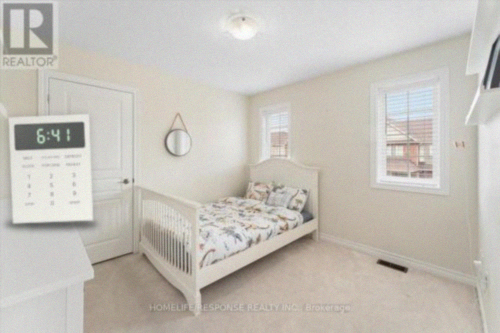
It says **6:41**
